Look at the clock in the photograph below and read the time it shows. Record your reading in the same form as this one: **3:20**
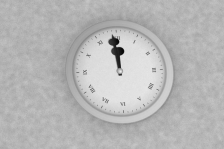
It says **11:59**
